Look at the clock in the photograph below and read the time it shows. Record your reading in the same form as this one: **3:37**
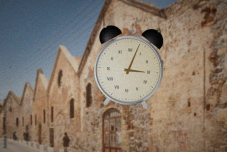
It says **3:03**
